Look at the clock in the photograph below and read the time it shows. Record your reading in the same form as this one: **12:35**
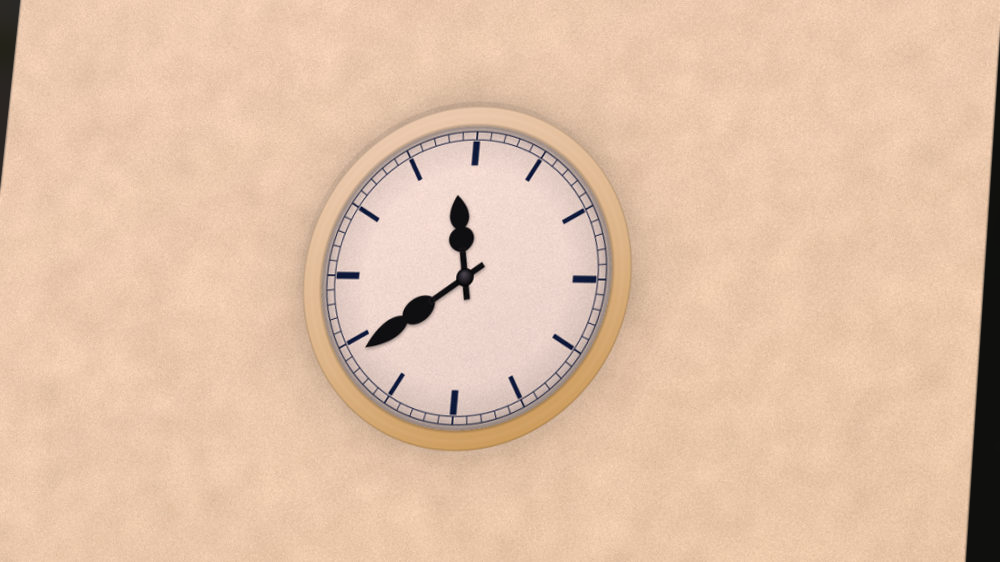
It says **11:39**
